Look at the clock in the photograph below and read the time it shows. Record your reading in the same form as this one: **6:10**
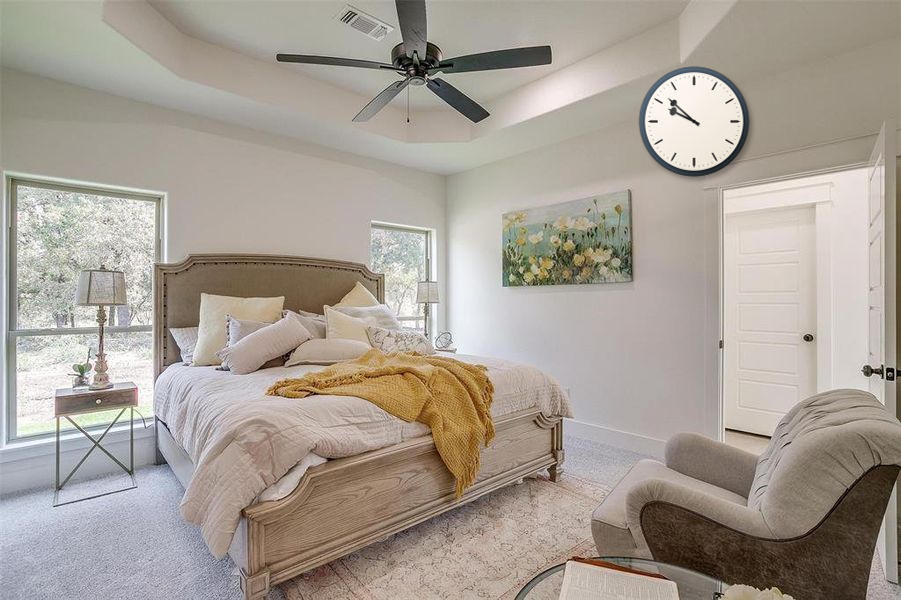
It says **9:52**
